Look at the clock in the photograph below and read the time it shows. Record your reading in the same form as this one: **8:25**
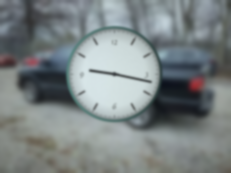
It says **9:17**
